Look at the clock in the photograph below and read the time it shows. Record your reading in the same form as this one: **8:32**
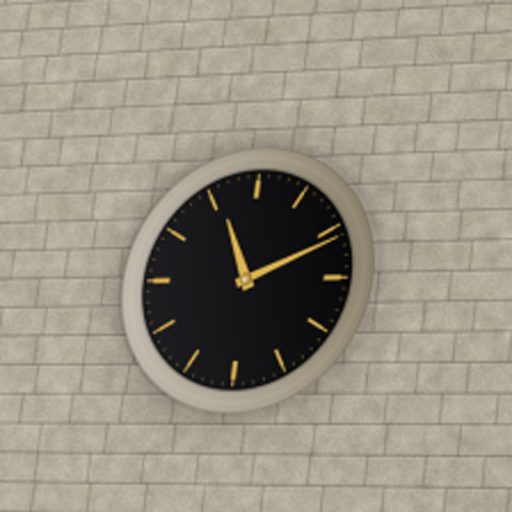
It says **11:11**
